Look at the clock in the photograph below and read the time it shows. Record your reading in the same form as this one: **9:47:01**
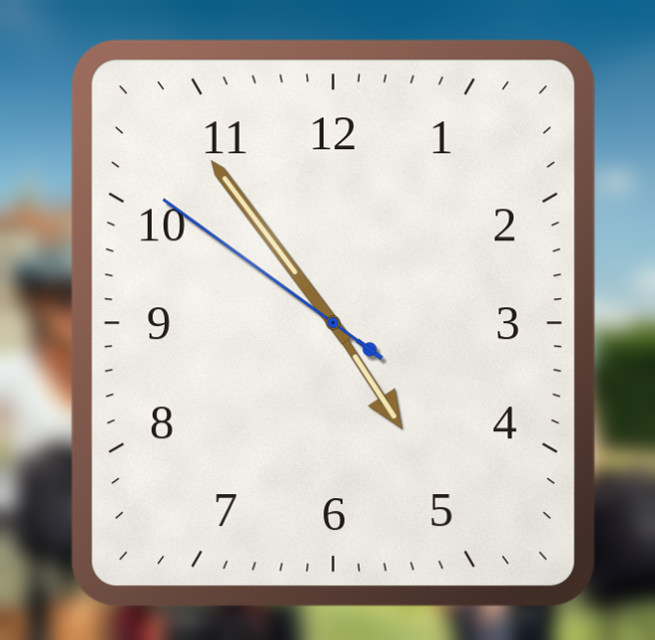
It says **4:53:51**
